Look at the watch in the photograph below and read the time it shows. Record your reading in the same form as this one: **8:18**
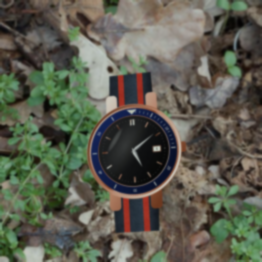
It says **5:09**
